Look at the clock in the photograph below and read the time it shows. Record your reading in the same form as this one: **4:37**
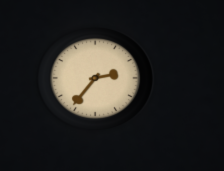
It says **2:36**
